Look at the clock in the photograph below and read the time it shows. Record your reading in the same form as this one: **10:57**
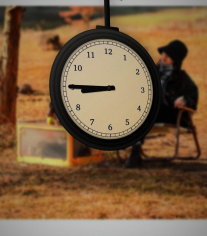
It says **8:45**
